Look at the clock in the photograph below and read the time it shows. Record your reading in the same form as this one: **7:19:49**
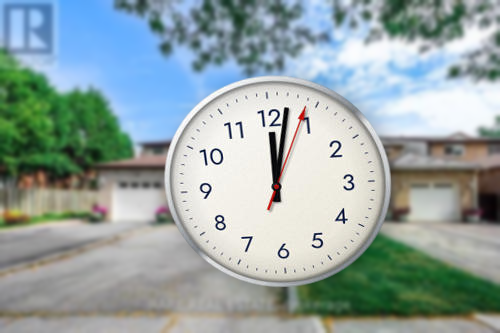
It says **12:02:04**
